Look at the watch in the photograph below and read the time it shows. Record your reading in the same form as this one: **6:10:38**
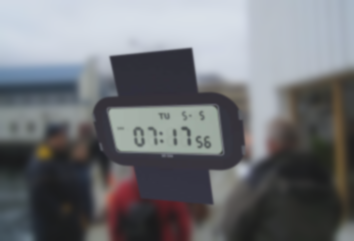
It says **7:17:56**
